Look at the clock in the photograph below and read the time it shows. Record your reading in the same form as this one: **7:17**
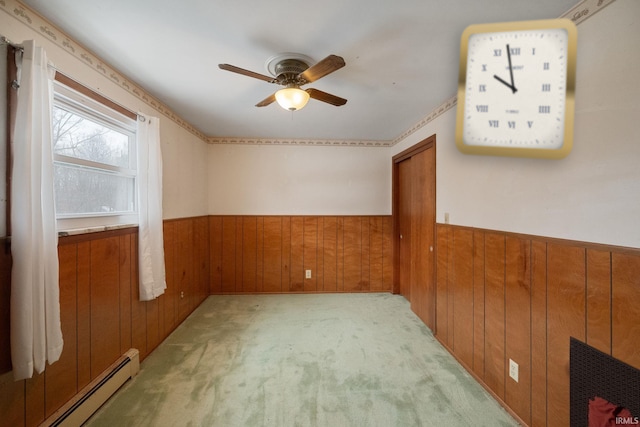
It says **9:58**
